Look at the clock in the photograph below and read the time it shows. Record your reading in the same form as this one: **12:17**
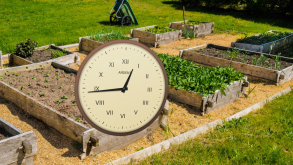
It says **12:44**
